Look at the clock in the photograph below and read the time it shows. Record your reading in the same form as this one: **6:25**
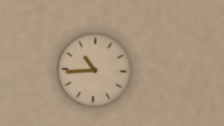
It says **10:44**
